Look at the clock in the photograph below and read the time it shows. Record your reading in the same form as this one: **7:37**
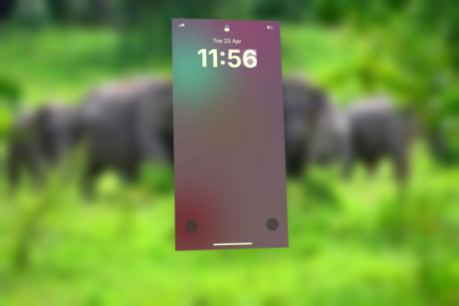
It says **11:56**
